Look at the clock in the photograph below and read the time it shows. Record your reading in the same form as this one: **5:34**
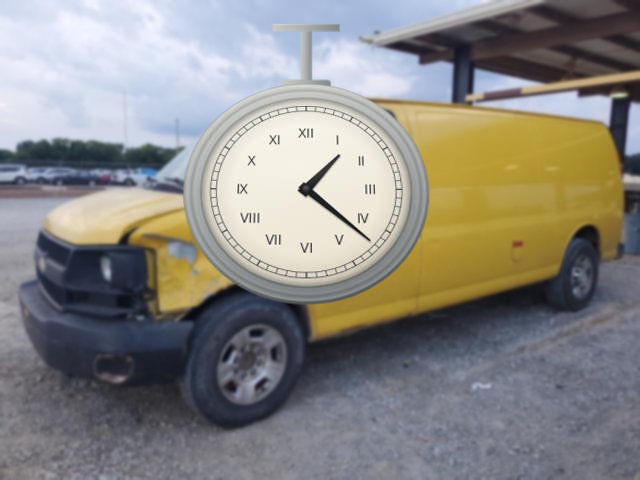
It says **1:22**
